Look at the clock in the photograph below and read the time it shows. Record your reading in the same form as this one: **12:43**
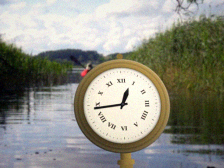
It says **12:44**
